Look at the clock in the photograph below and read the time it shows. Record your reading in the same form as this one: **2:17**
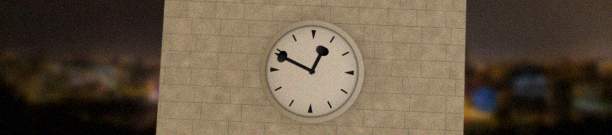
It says **12:49**
